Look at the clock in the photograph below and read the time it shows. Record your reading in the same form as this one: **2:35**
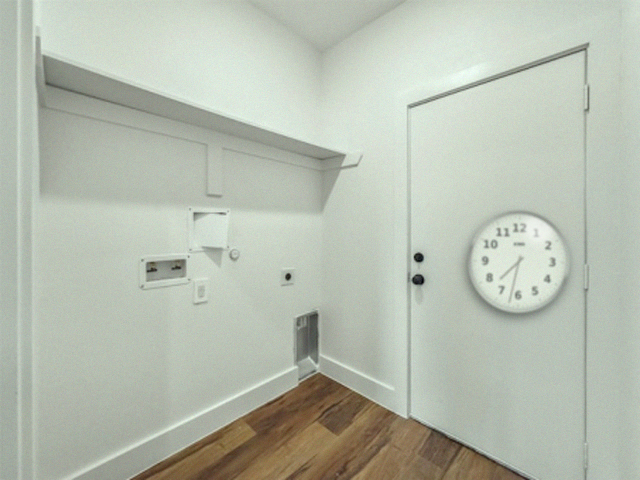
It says **7:32**
